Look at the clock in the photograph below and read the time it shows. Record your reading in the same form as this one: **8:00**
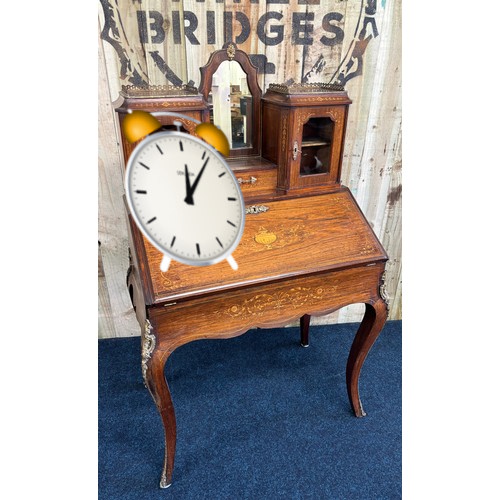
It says **12:06**
